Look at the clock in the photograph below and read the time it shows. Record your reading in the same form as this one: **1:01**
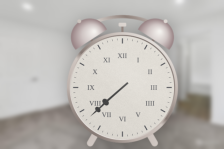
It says **7:38**
